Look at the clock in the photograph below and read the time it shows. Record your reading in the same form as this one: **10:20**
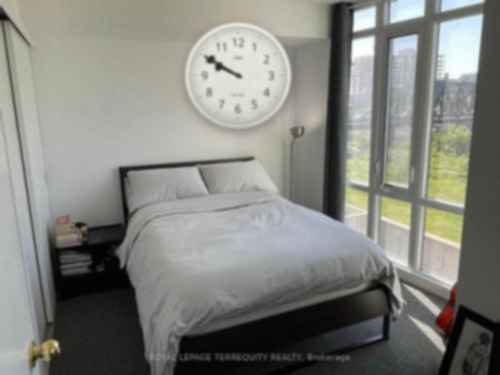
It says **9:50**
